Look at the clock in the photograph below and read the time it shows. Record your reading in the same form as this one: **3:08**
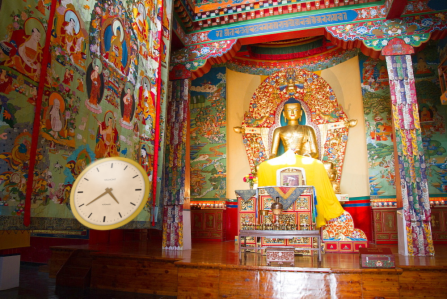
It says **4:39**
